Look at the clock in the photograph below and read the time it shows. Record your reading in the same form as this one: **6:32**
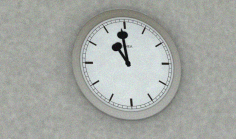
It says **10:59**
